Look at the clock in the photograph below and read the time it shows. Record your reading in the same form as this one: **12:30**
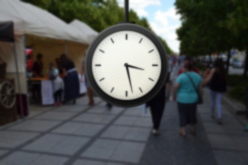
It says **3:28**
